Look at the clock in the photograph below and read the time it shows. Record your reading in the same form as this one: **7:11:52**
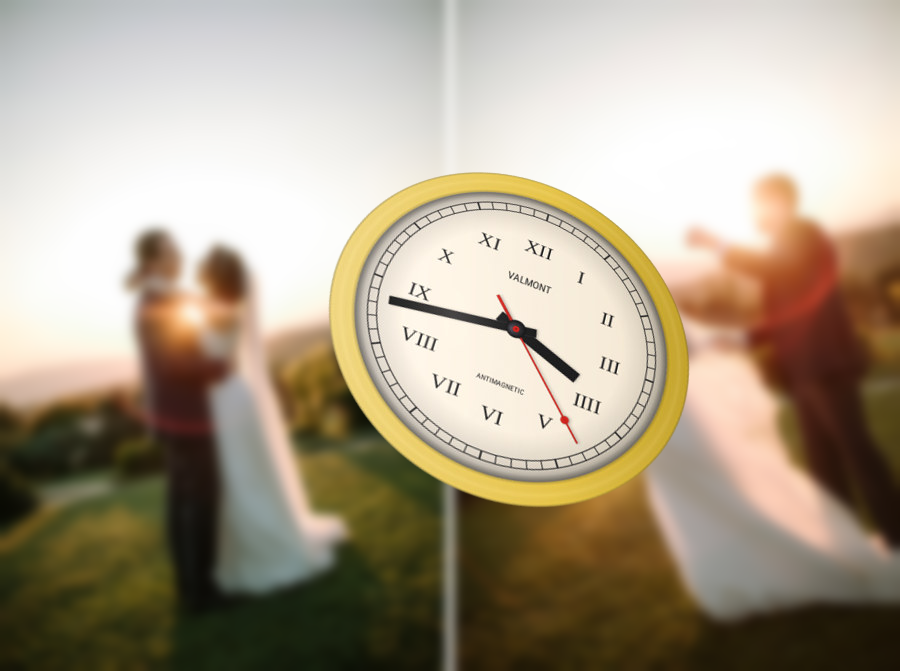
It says **3:43:23**
